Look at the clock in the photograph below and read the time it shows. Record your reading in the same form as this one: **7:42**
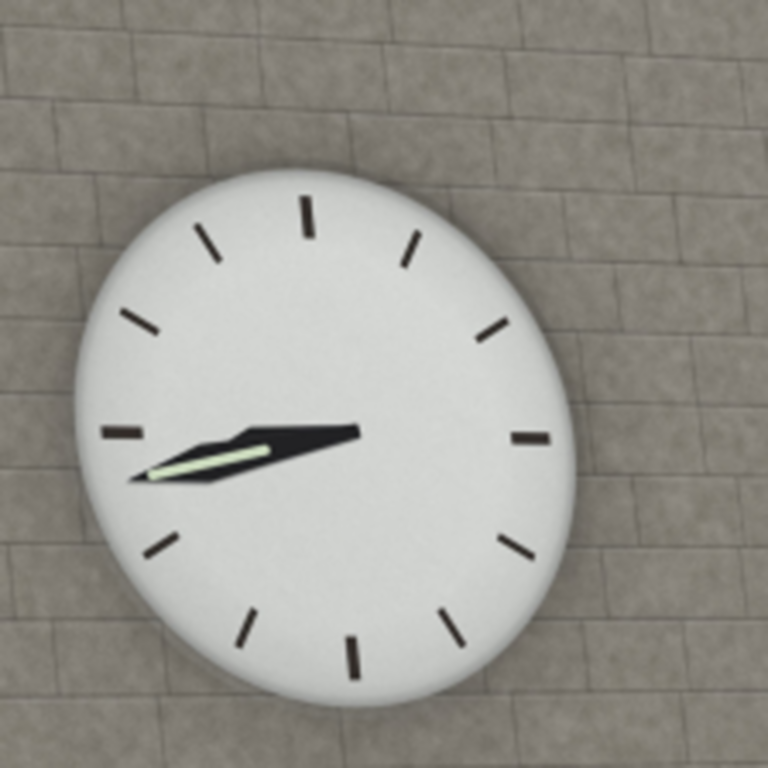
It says **8:43**
